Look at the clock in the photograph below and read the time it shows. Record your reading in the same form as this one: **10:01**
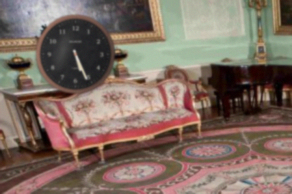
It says **5:26**
